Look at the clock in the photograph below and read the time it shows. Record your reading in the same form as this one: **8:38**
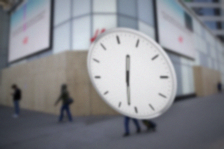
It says **12:32**
